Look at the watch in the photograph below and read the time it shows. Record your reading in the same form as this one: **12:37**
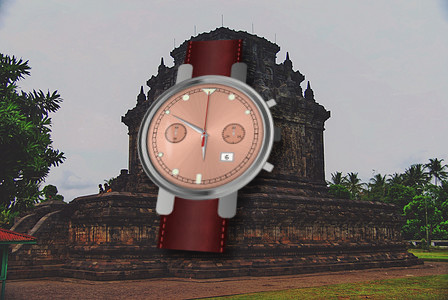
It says **5:50**
